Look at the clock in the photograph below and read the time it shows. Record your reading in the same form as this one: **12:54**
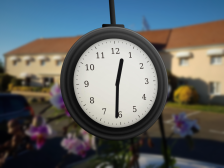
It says **12:31**
